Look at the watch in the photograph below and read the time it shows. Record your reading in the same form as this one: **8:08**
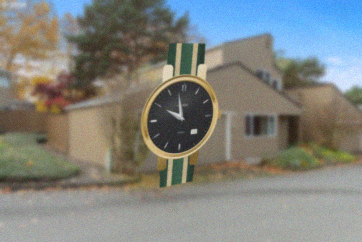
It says **9:58**
